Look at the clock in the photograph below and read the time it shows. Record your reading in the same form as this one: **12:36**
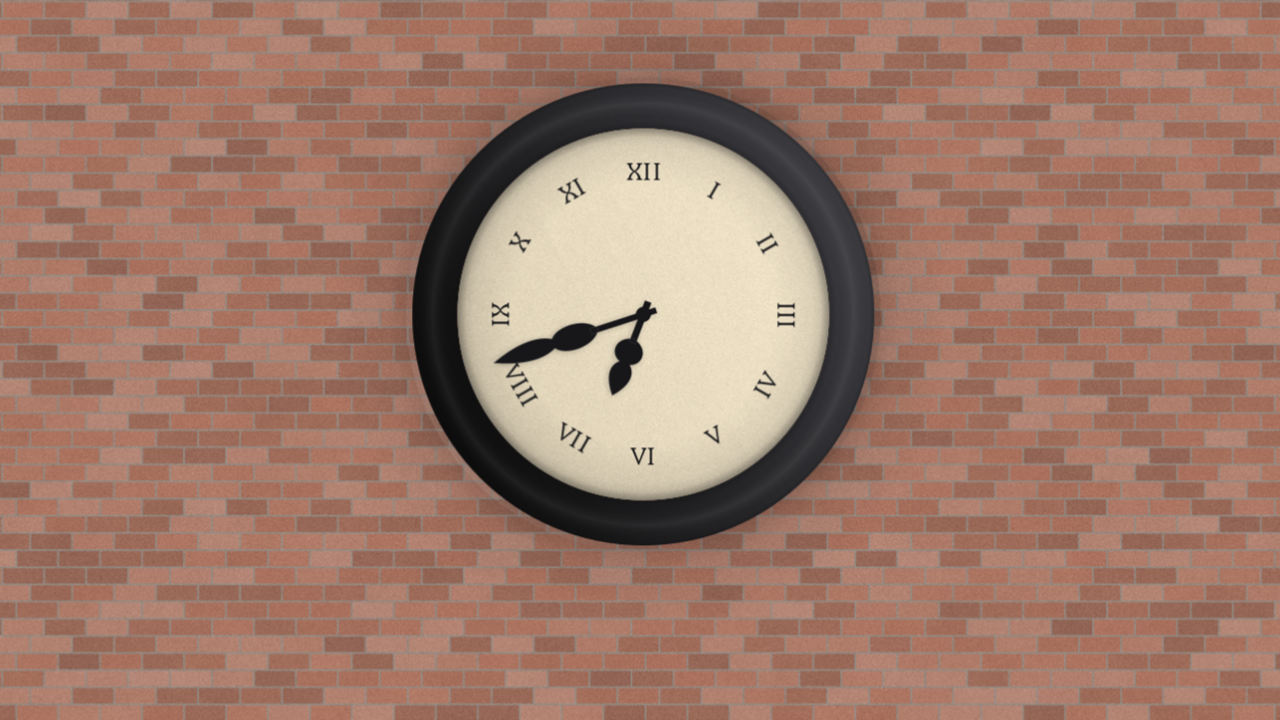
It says **6:42**
